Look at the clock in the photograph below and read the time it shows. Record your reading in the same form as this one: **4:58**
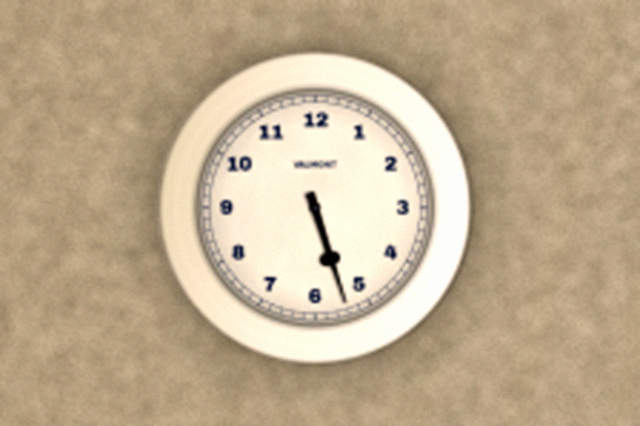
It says **5:27**
